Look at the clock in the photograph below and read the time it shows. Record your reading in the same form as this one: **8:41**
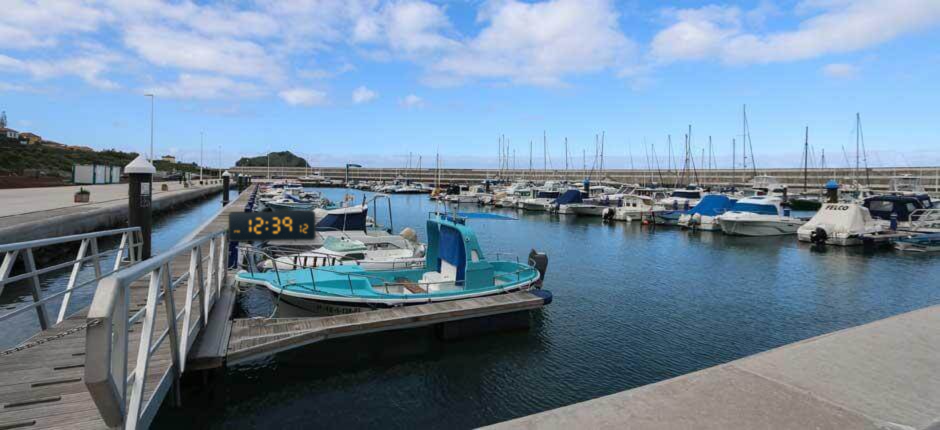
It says **12:39**
